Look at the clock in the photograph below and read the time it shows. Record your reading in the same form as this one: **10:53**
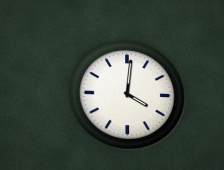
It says **4:01**
